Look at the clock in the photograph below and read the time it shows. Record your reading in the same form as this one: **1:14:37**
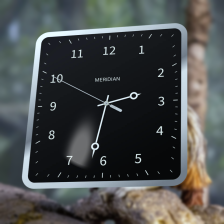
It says **2:31:50**
